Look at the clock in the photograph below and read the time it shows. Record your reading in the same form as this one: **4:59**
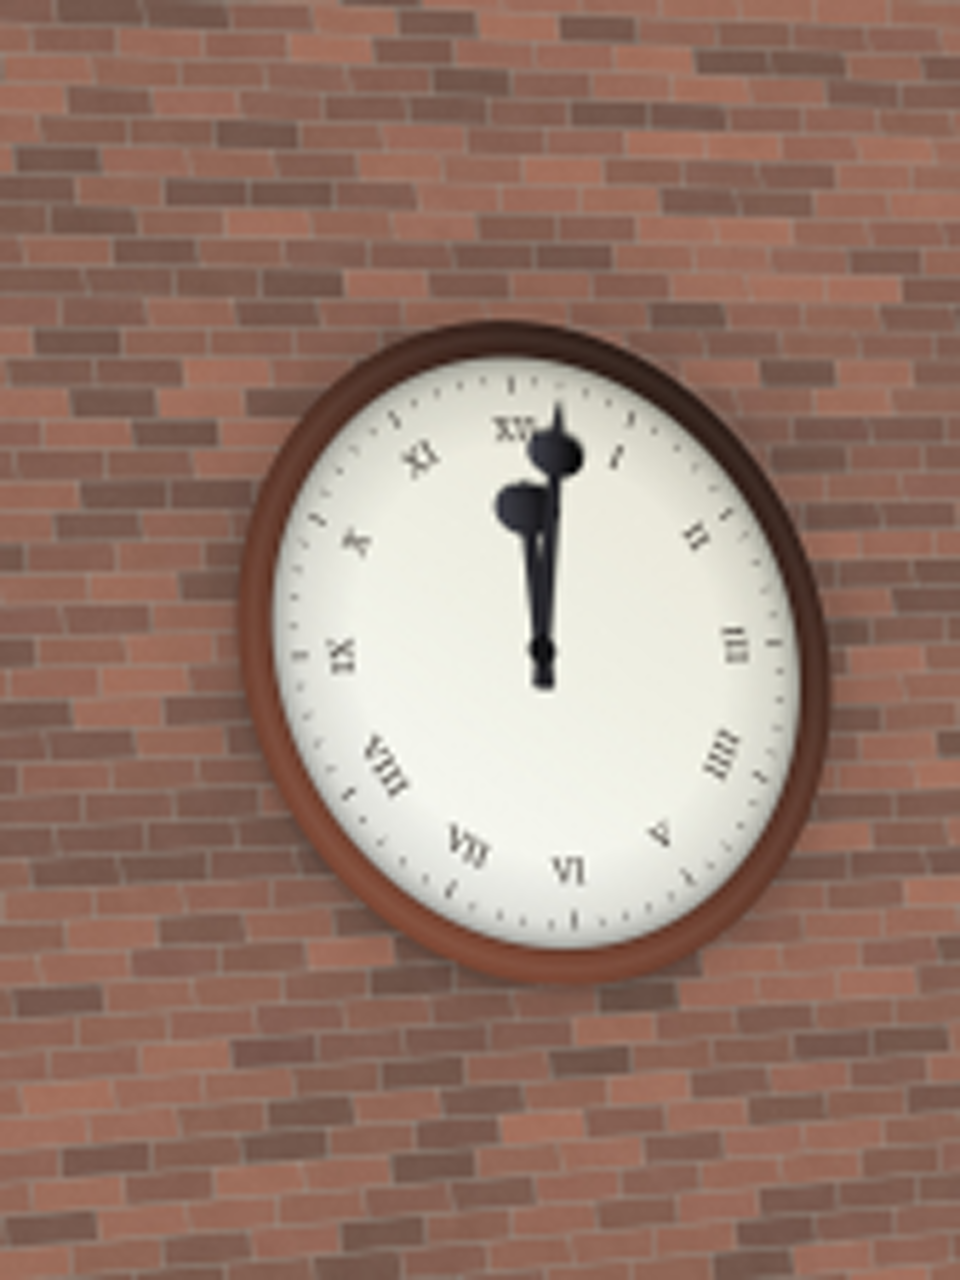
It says **12:02**
